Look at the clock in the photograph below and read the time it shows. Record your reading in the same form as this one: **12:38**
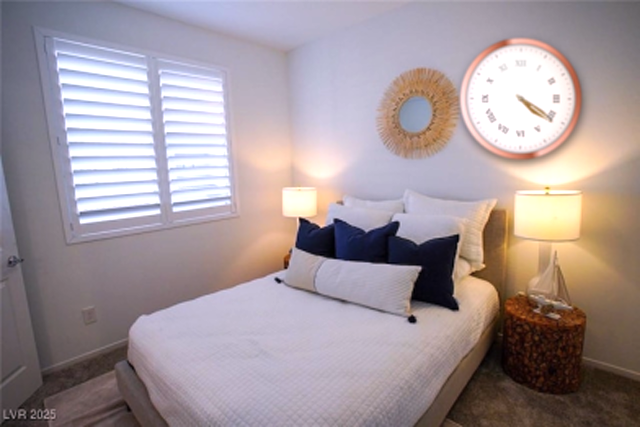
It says **4:21**
